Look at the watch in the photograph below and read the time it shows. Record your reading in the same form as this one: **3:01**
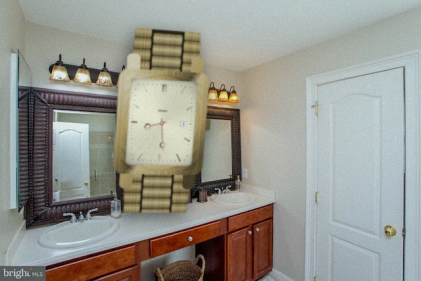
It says **8:29**
